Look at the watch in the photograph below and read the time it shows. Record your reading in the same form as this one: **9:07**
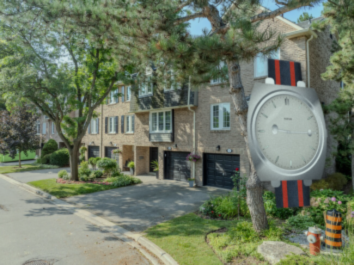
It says **9:15**
